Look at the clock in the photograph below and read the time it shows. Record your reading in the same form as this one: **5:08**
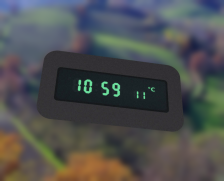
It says **10:59**
